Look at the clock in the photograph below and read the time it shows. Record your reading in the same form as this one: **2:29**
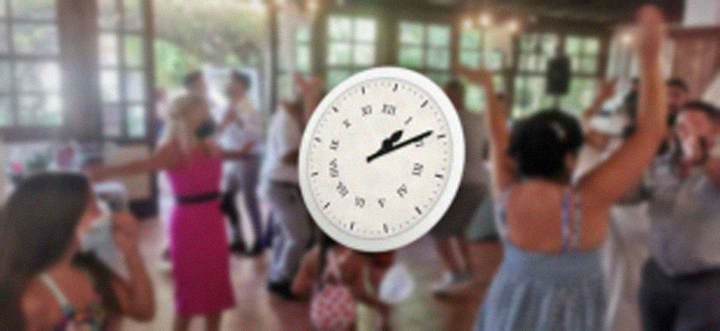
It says **1:09**
